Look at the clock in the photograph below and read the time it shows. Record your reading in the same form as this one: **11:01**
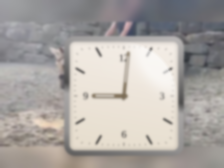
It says **9:01**
